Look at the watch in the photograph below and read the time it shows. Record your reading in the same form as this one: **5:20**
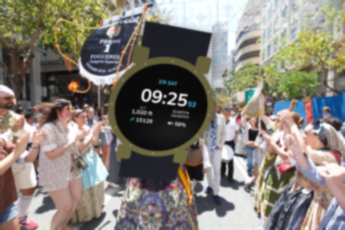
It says **9:25**
